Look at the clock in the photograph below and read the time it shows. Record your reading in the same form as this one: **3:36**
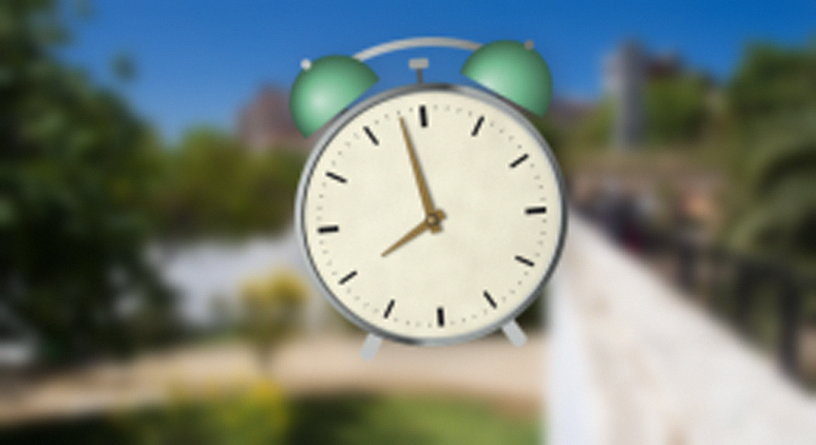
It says **7:58**
